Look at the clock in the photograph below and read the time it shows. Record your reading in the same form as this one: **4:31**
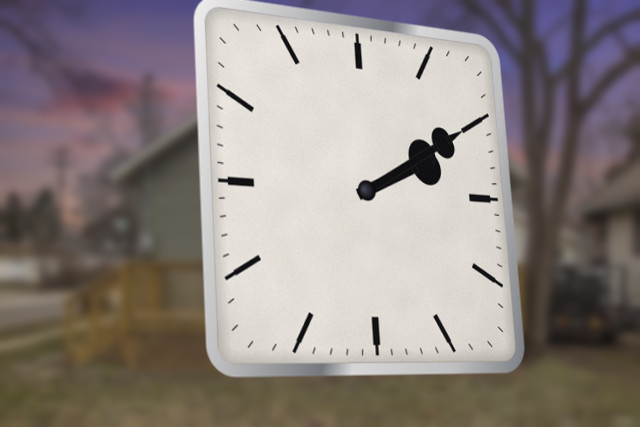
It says **2:10**
